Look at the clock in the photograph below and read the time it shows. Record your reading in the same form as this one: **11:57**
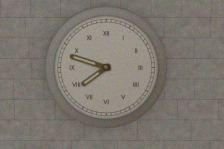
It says **7:48**
